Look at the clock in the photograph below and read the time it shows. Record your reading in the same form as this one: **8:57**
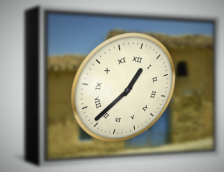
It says **12:36**
